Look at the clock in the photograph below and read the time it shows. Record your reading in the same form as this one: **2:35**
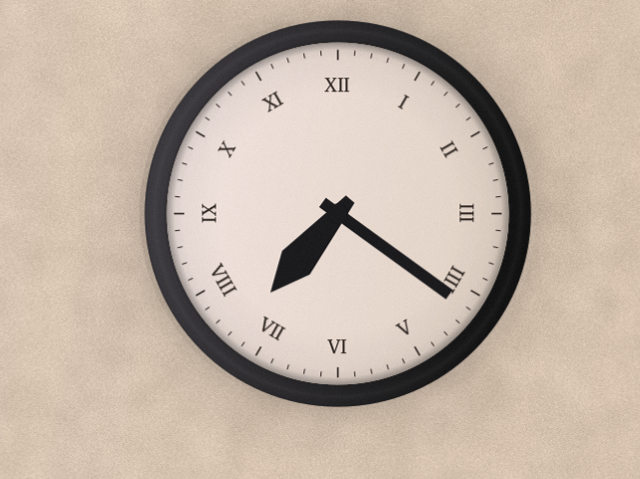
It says **7:21**
